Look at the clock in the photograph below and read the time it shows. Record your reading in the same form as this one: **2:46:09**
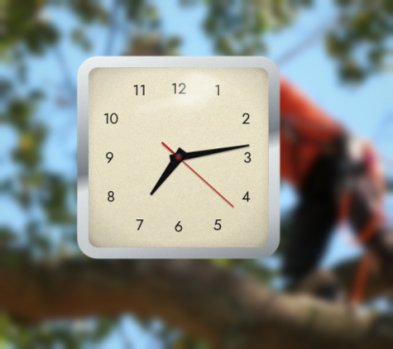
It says **7:13:22**
